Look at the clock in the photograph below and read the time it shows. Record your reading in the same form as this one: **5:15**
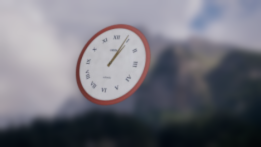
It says **1:04**
